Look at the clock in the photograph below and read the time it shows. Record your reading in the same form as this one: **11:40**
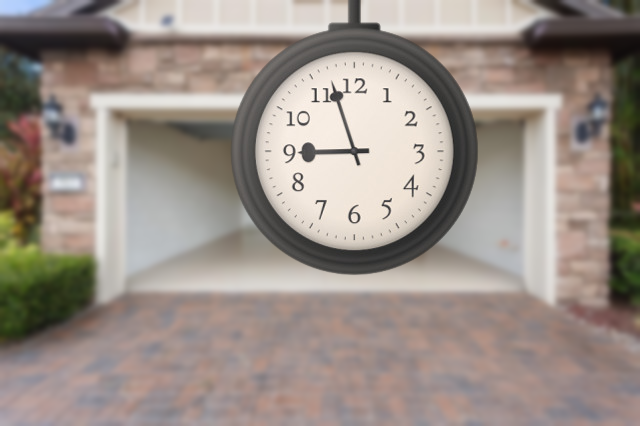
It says **8:57**
